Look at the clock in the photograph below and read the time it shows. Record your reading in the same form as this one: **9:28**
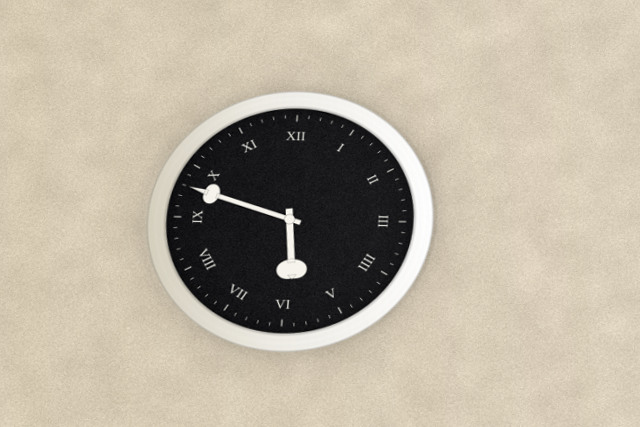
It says **5:48**
